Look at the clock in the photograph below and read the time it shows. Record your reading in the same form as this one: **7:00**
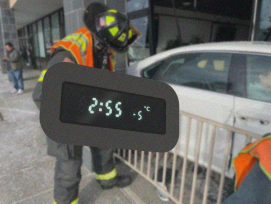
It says **2:55**
